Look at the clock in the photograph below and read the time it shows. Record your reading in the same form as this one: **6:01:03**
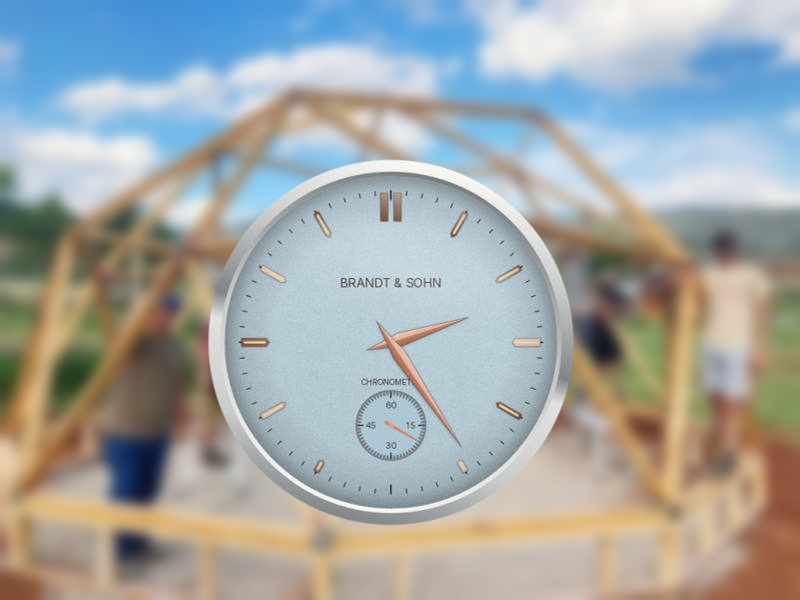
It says **2:24:20**
